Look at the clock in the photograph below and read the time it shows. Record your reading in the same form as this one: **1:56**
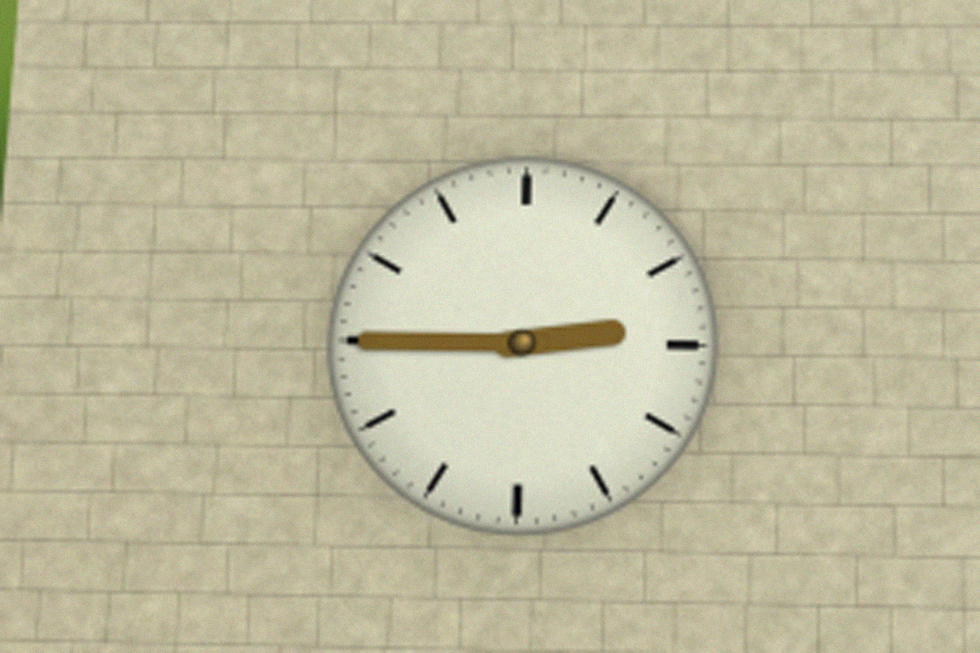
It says **2:45**
